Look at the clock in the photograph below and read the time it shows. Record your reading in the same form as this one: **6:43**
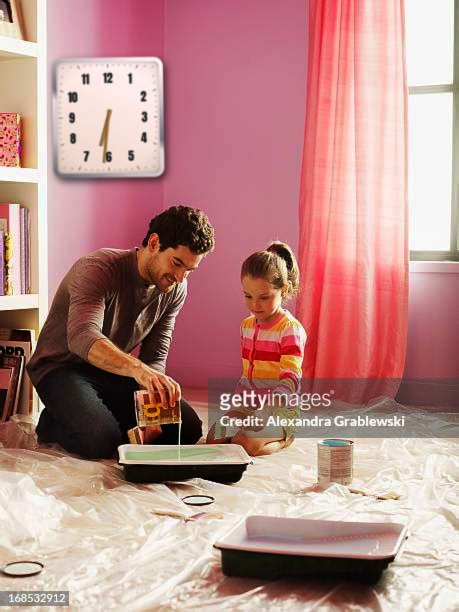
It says **6:31**
